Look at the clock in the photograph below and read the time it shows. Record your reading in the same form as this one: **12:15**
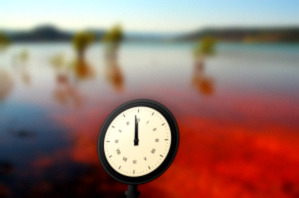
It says **11:59**
